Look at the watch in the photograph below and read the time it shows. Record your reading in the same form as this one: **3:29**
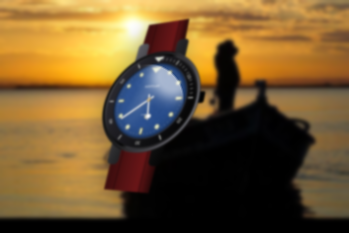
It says **5:39**
